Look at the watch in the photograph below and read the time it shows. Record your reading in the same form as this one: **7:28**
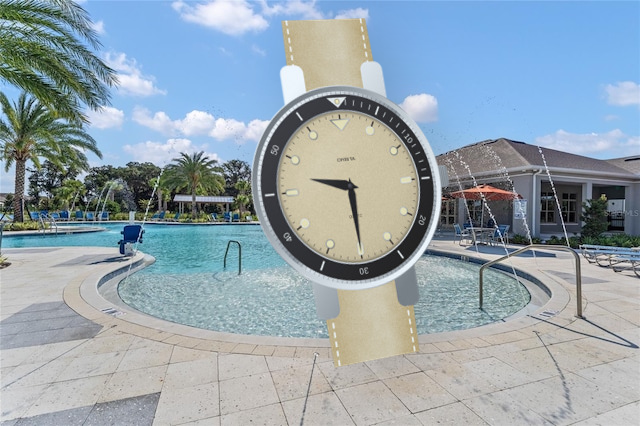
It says **9:30**
